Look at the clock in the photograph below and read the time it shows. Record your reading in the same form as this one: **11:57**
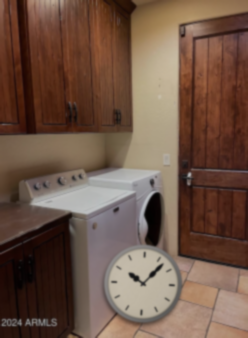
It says **10:07**
